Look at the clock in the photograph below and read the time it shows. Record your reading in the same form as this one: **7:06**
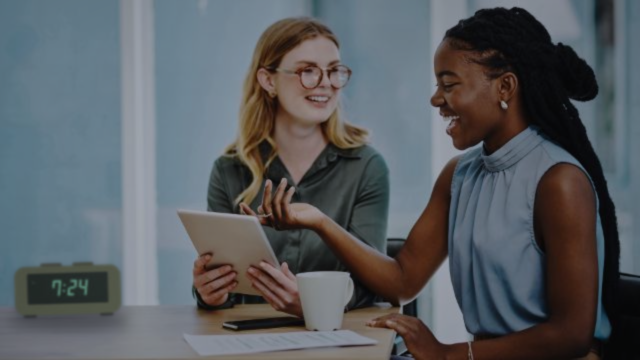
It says **7:24**
